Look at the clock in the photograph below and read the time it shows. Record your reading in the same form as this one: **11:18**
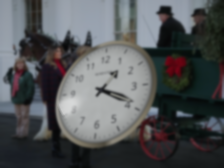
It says **1:19**
